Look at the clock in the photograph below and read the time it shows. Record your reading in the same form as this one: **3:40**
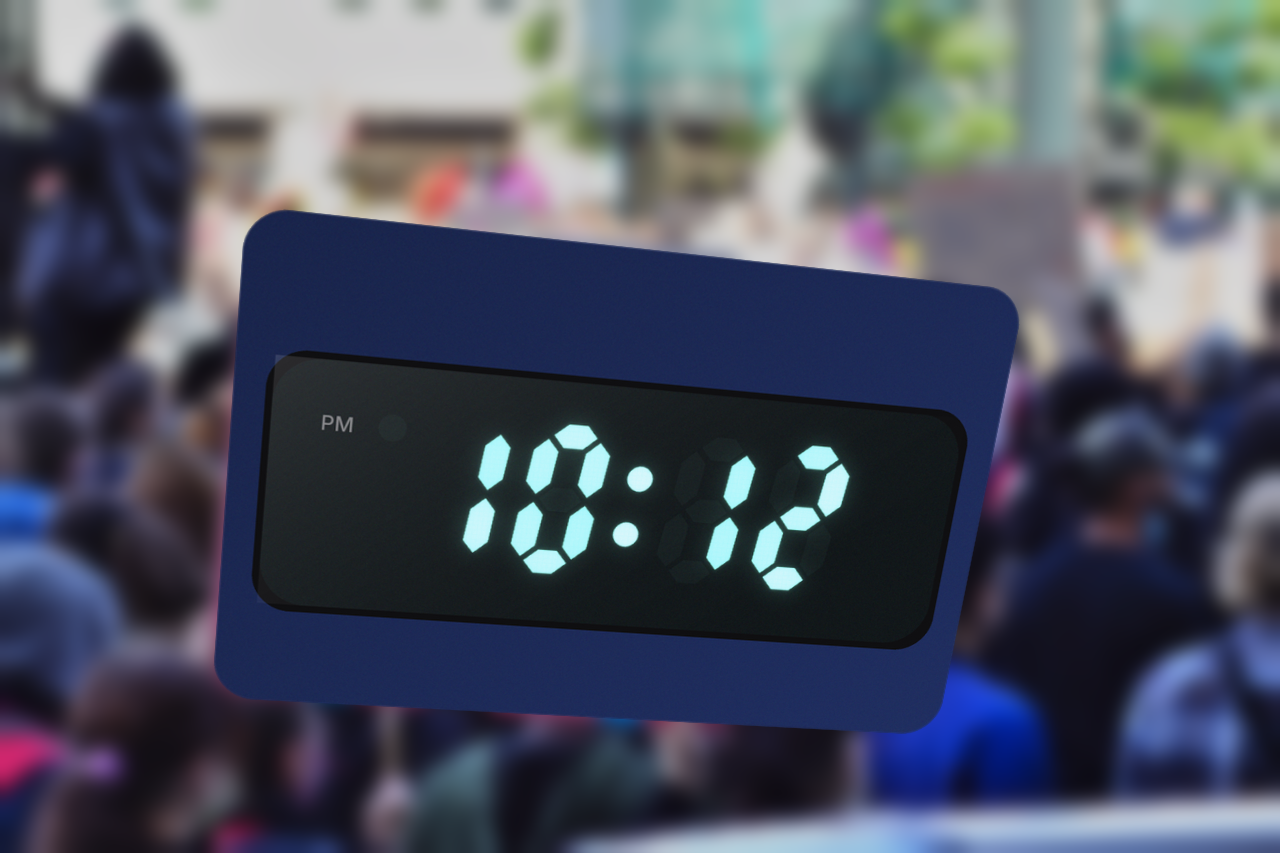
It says **10:12**
